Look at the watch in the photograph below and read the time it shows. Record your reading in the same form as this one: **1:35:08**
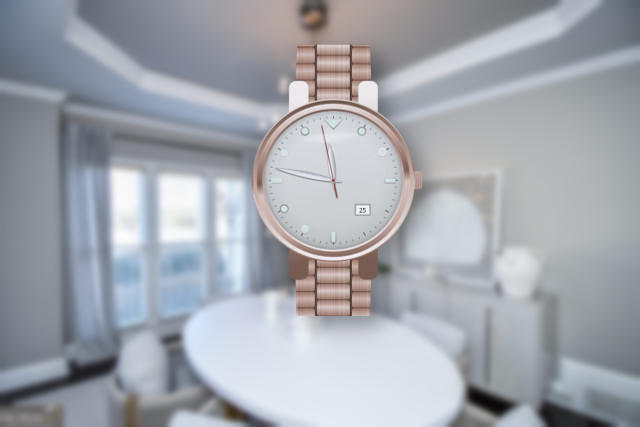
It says **11:46:58**
